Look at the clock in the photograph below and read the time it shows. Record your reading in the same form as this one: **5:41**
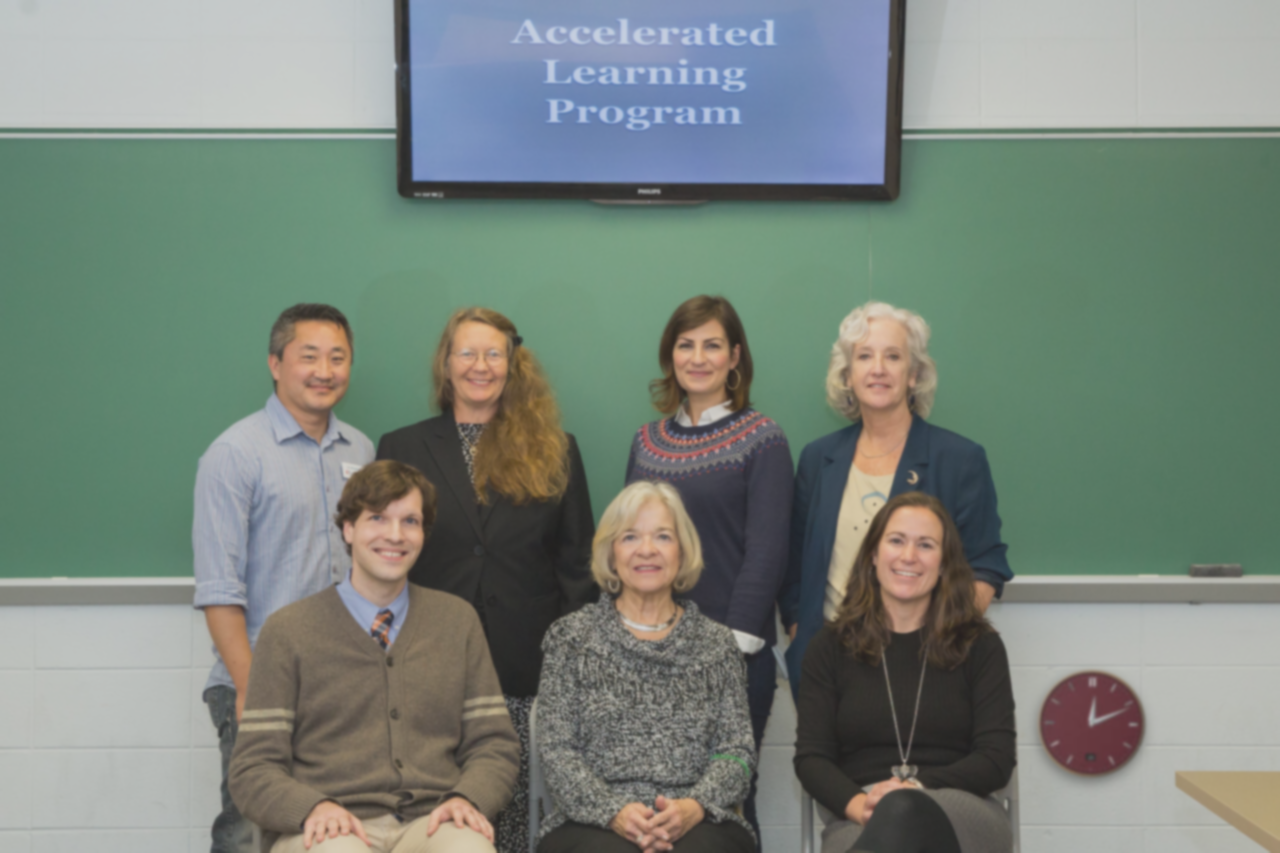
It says **12:11**
